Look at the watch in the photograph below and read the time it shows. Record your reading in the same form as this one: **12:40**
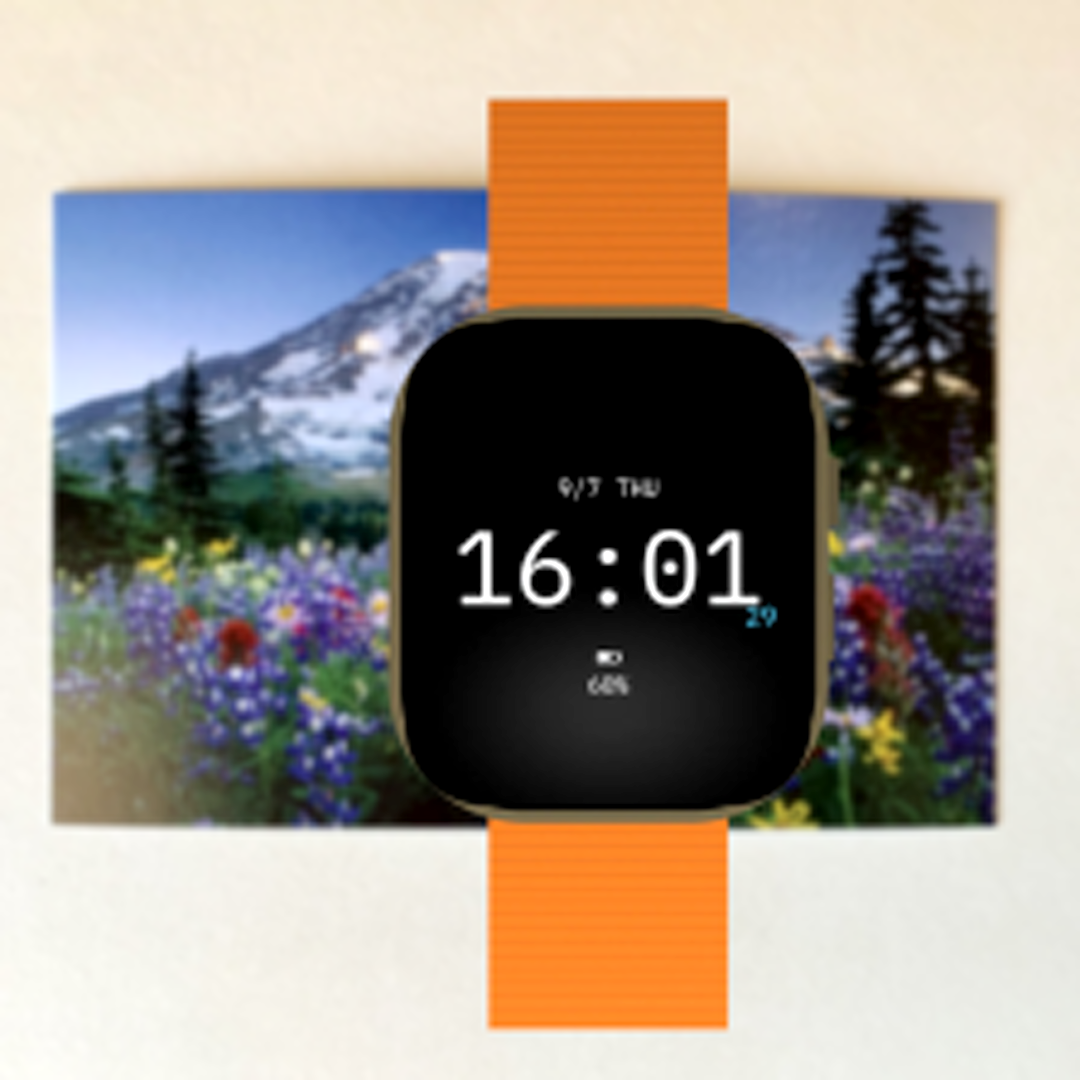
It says **16:01**
